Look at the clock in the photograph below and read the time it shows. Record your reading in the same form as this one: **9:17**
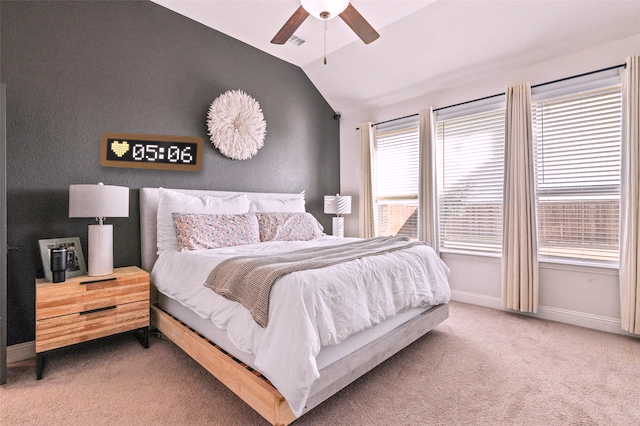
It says **5:06**
